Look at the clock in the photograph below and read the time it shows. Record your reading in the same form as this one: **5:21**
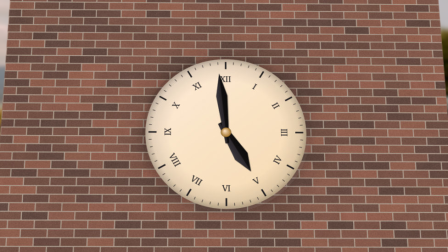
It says **4:59**
